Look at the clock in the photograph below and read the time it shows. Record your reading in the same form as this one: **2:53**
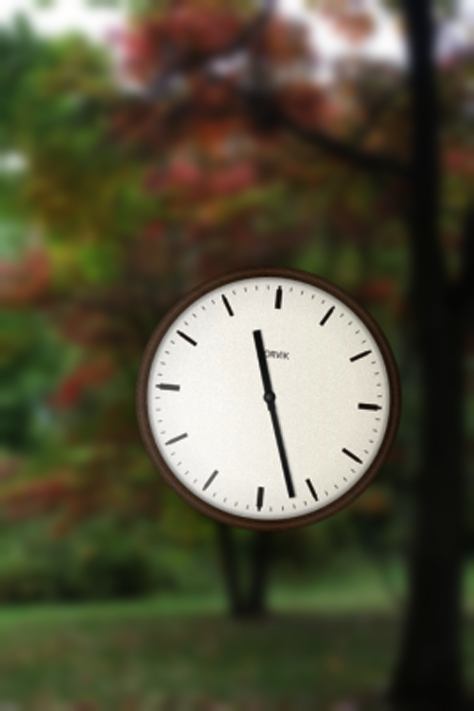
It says **11:27**
